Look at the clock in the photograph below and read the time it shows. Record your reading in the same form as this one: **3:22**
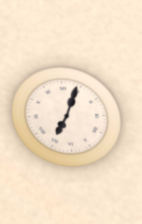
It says **7:04**
